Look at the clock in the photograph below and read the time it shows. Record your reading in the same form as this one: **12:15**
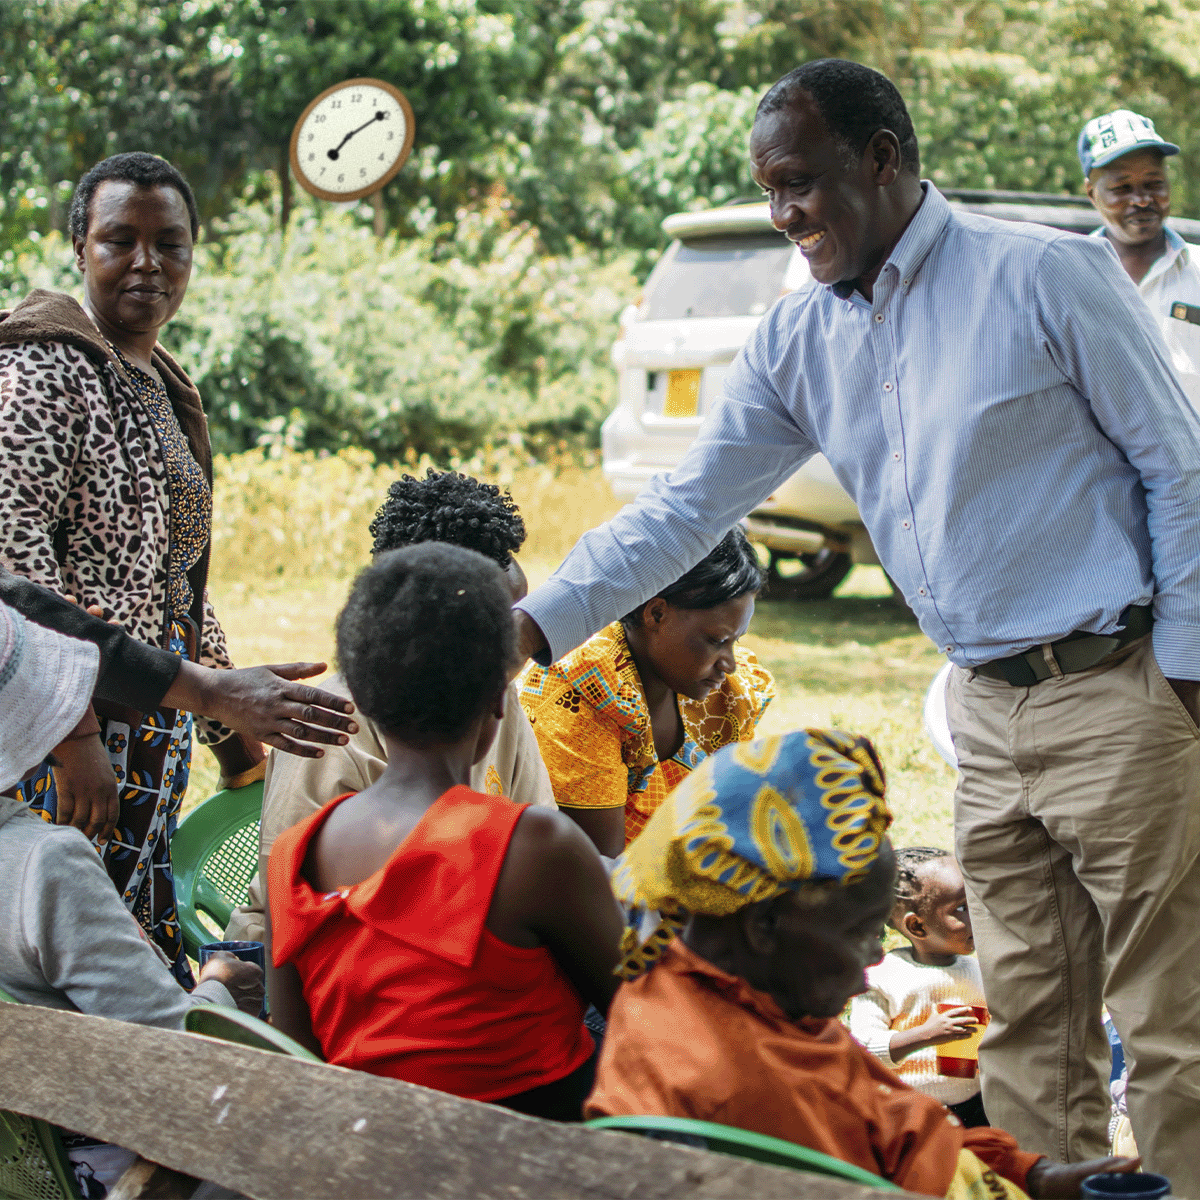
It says **7:09**
